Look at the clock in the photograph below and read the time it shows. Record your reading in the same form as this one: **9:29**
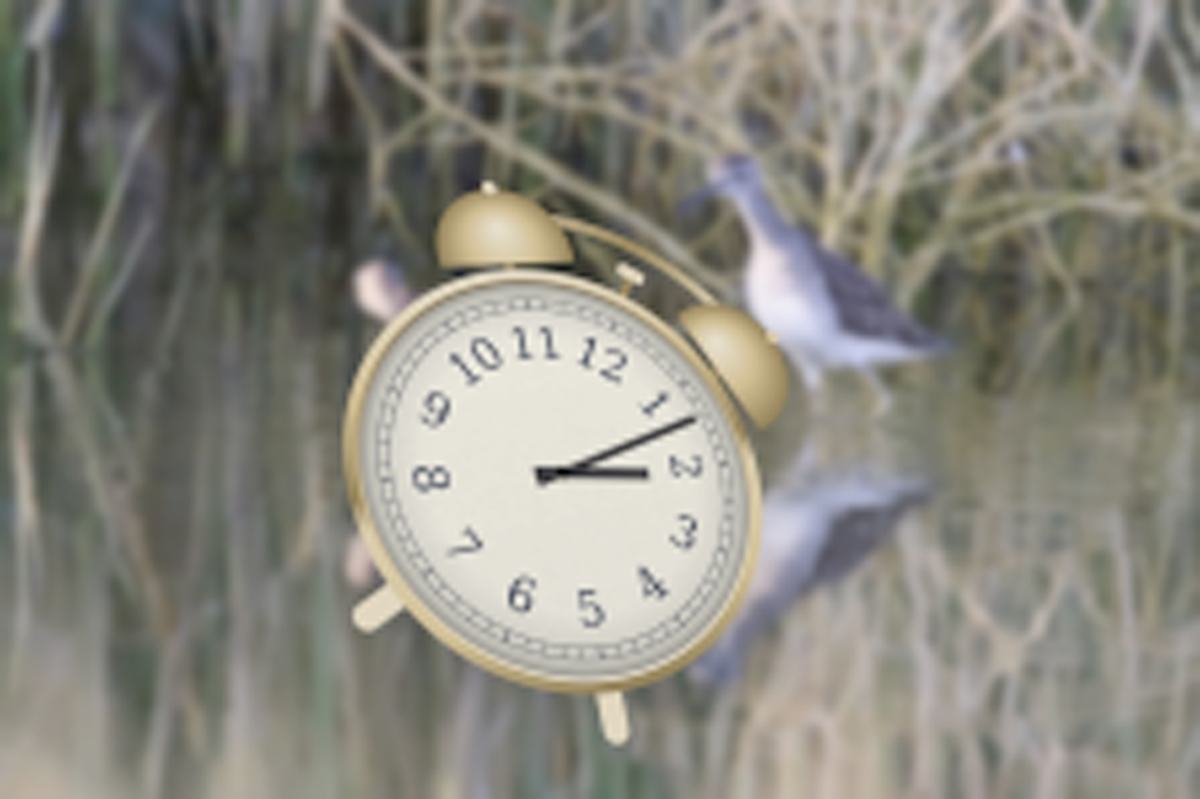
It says **2:07**
